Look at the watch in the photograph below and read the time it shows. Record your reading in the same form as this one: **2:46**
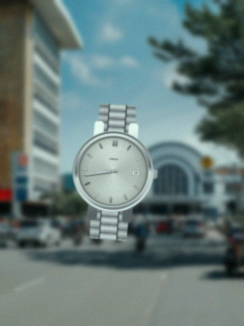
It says **8:43**
